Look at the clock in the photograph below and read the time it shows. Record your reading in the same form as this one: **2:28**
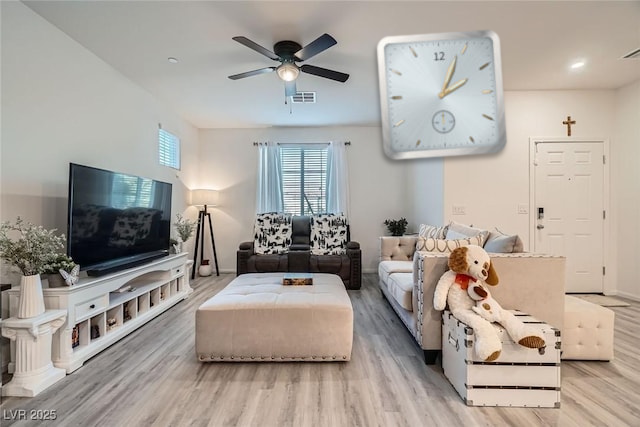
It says **2:04**
